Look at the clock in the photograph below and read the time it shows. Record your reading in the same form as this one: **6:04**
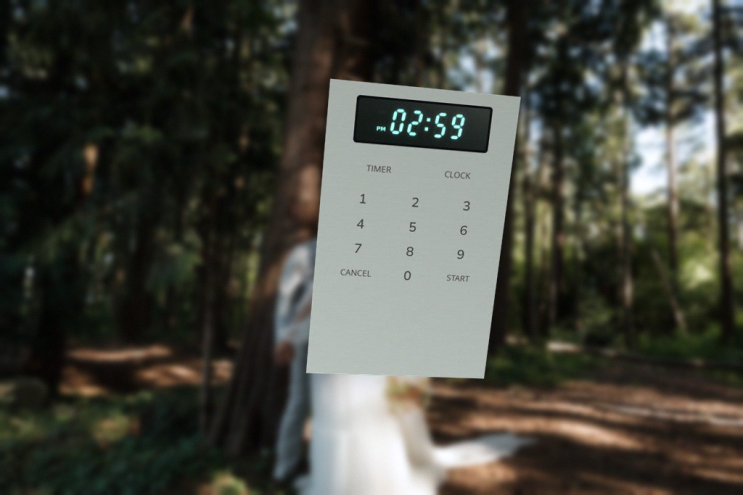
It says **2:59**
